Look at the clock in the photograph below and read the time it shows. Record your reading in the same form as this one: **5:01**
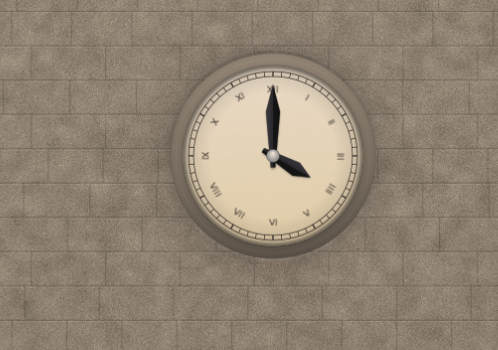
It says **4:00**
